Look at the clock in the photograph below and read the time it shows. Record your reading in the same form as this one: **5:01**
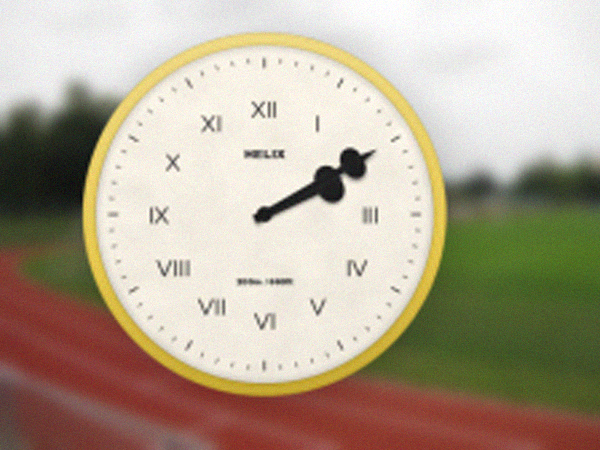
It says **2:10**
